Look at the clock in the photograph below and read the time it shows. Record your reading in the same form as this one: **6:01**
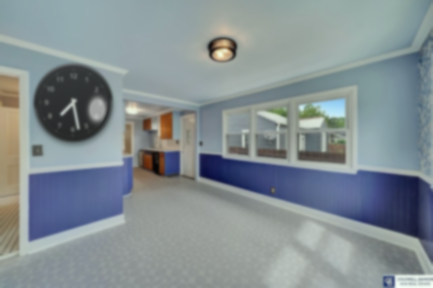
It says **7:28**
